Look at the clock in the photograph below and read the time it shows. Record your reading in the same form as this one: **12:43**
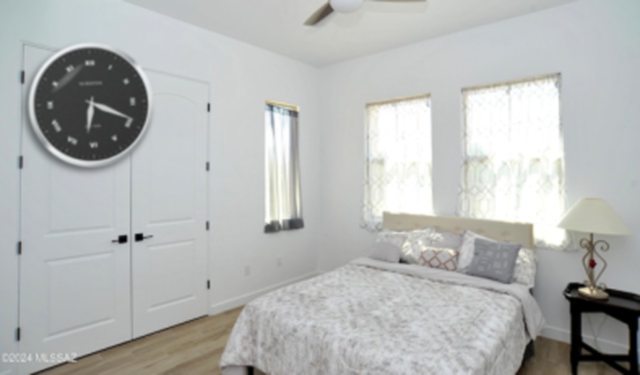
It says **6:19**
